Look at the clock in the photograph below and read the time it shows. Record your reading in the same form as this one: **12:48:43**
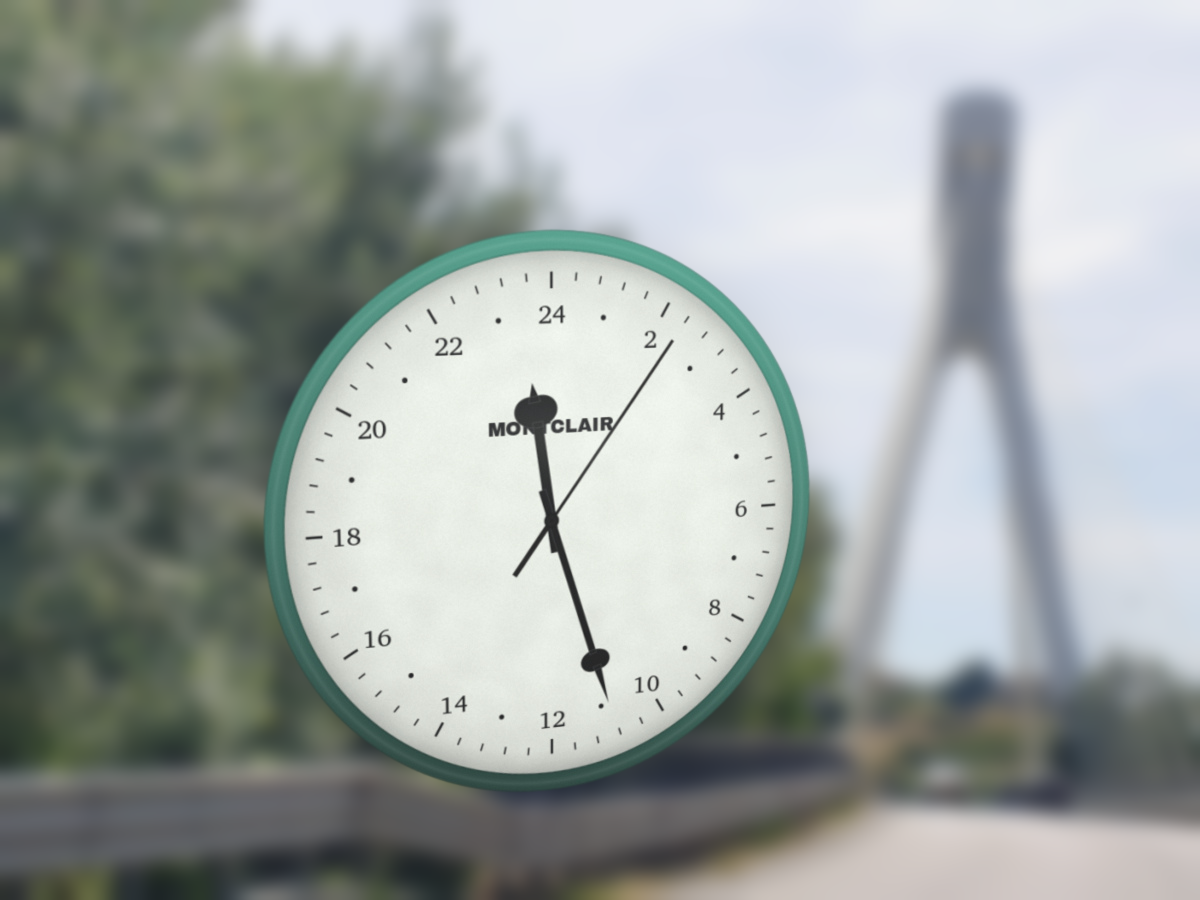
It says **23:27:06**
